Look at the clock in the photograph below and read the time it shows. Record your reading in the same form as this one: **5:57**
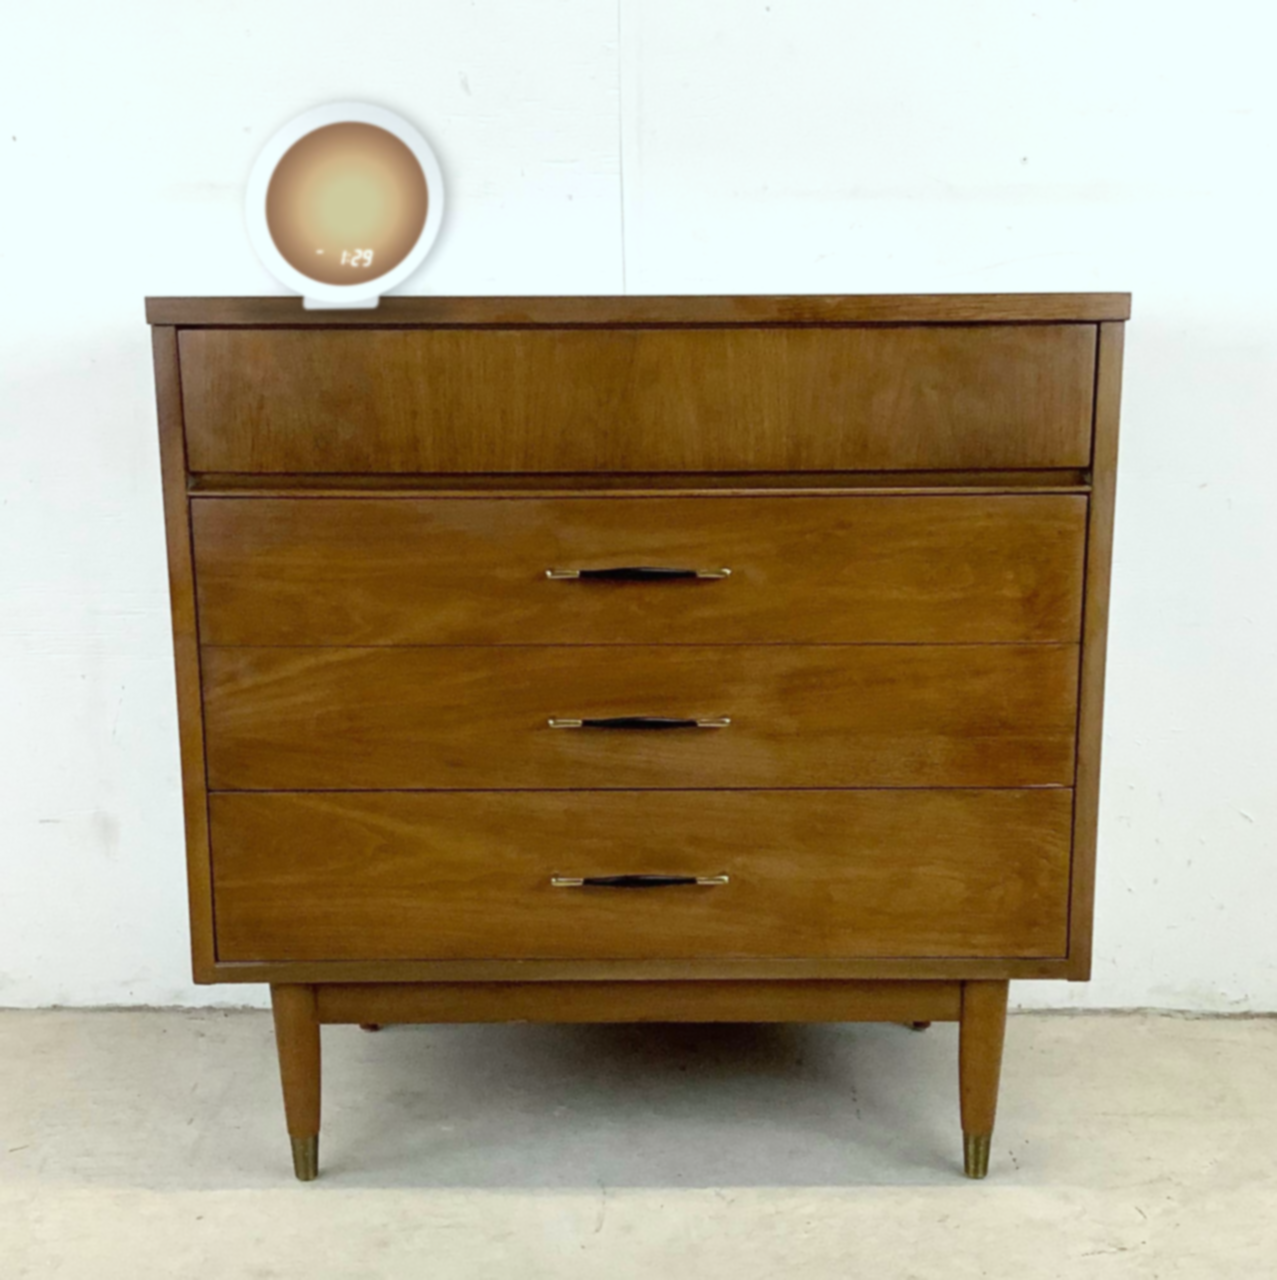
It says **1:29**
